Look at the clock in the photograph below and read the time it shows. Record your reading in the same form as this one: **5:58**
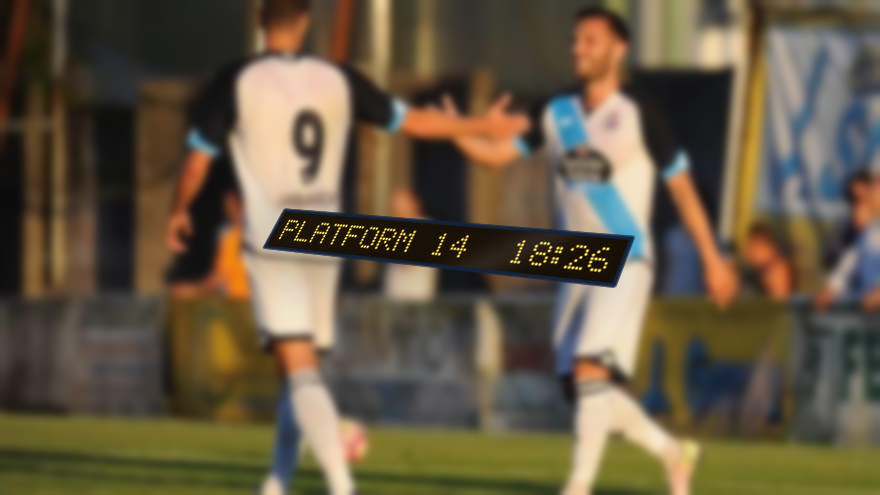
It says **18:26**
